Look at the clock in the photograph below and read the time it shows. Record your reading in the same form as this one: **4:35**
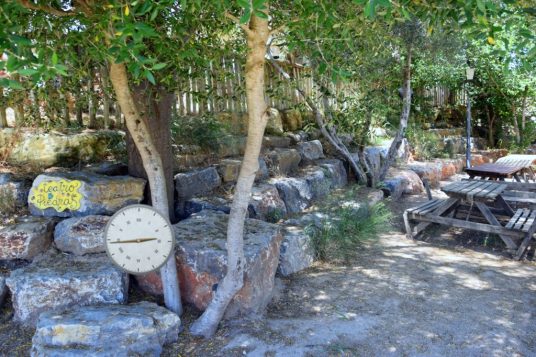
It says **2:44**
